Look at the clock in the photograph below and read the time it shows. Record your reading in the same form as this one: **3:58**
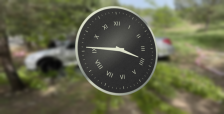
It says **3:46**
